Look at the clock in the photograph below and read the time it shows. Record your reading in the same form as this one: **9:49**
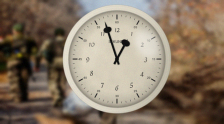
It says **12:57**
